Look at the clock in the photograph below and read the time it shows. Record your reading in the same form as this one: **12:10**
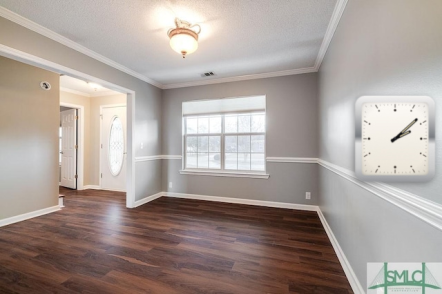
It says **2:08**
